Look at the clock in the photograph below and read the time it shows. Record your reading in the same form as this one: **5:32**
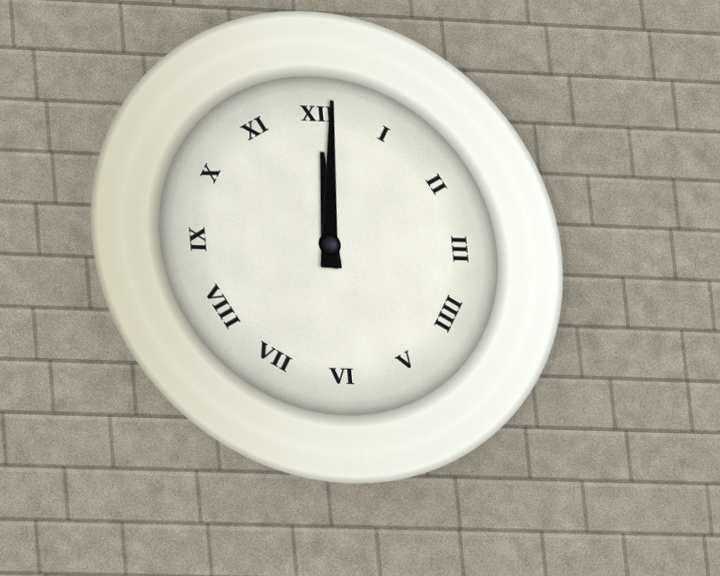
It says **12:01**
